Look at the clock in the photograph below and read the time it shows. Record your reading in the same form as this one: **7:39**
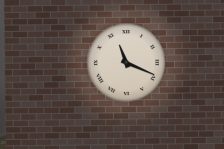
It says **11:19**
